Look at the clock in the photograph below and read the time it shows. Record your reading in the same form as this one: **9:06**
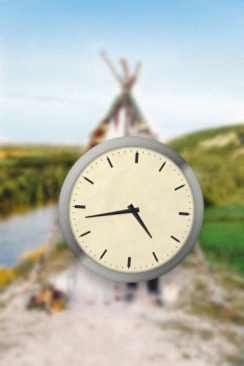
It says **4:43**
